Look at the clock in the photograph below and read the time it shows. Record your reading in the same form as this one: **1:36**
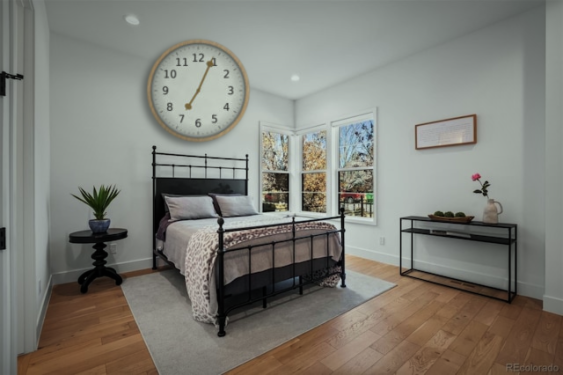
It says **7:04**
